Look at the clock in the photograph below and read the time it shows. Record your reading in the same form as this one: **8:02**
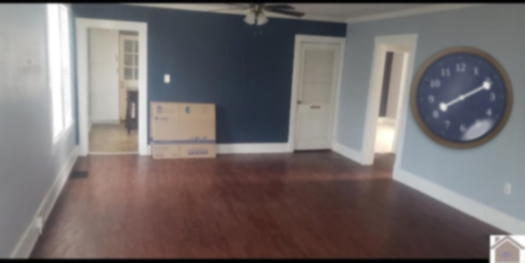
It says **8:11**
